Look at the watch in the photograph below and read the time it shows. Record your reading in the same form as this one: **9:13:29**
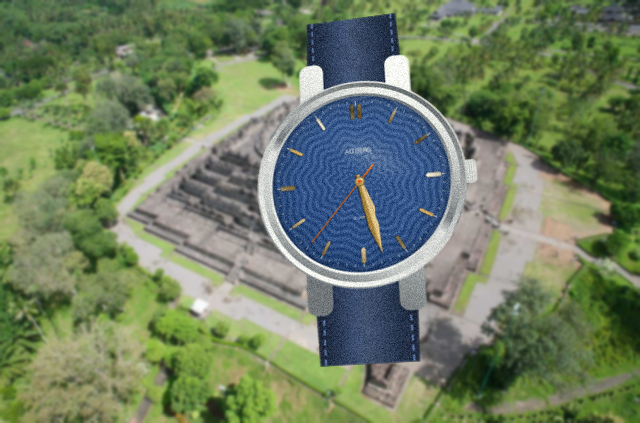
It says **5:27:37**
